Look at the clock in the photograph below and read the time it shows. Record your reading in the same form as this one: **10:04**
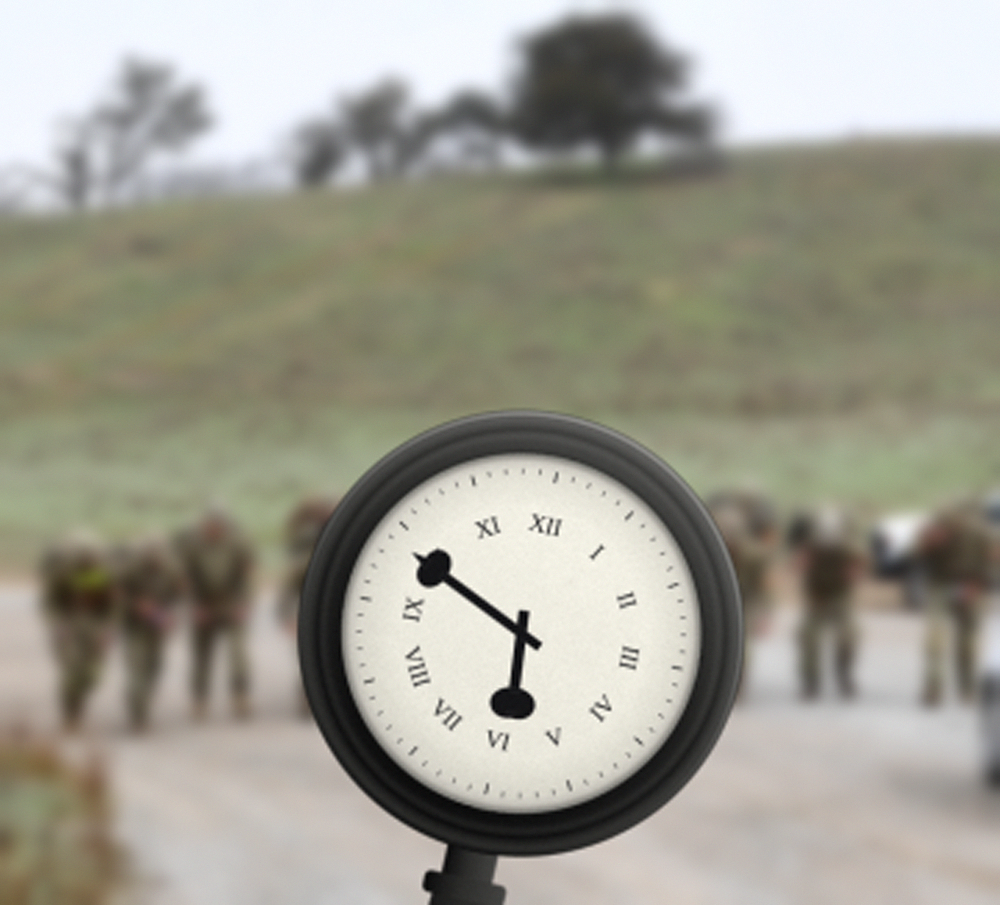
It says **5:49**
